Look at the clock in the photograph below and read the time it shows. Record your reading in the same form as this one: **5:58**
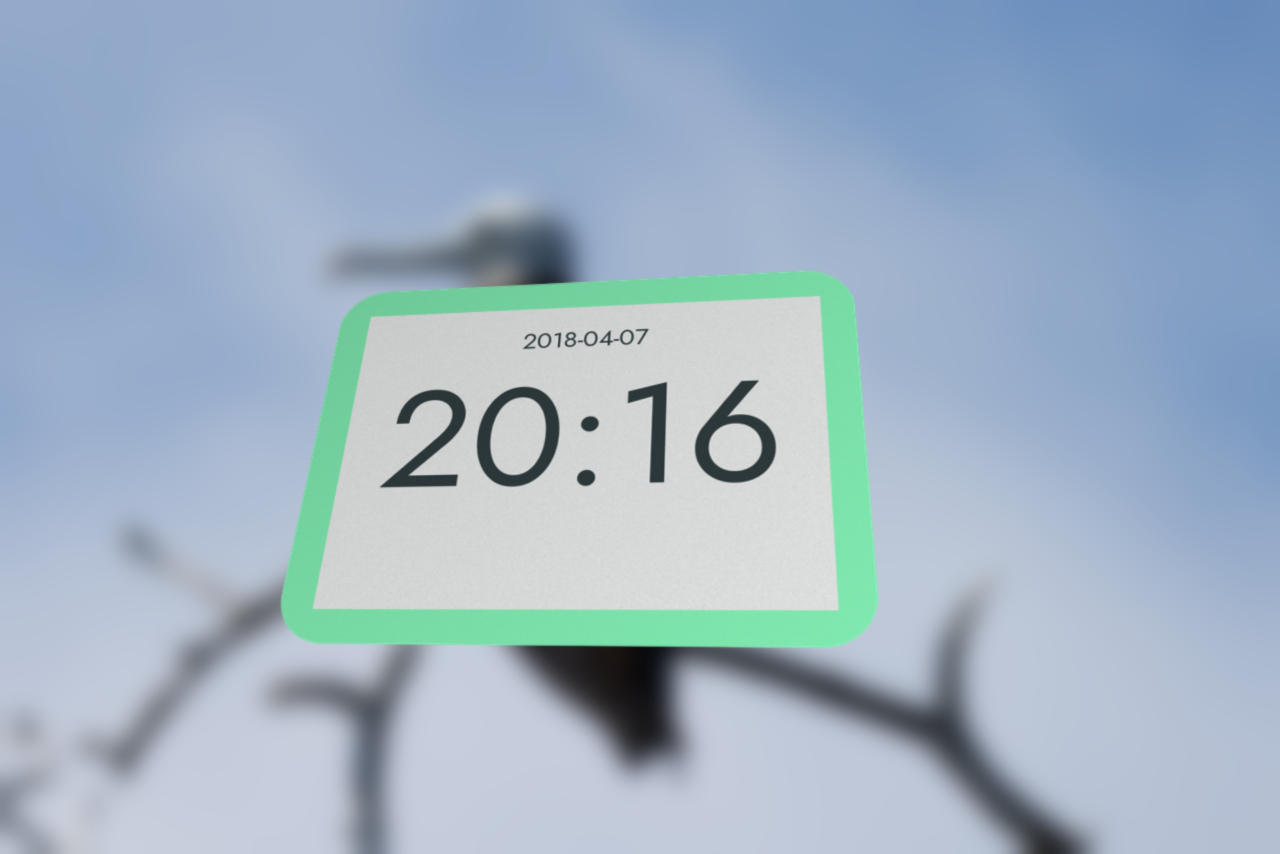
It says **20:16**
